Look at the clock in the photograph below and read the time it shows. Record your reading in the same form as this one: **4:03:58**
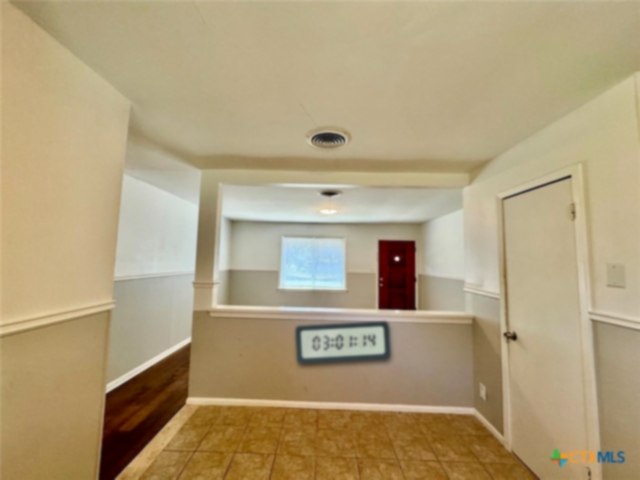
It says **3:01:14**
